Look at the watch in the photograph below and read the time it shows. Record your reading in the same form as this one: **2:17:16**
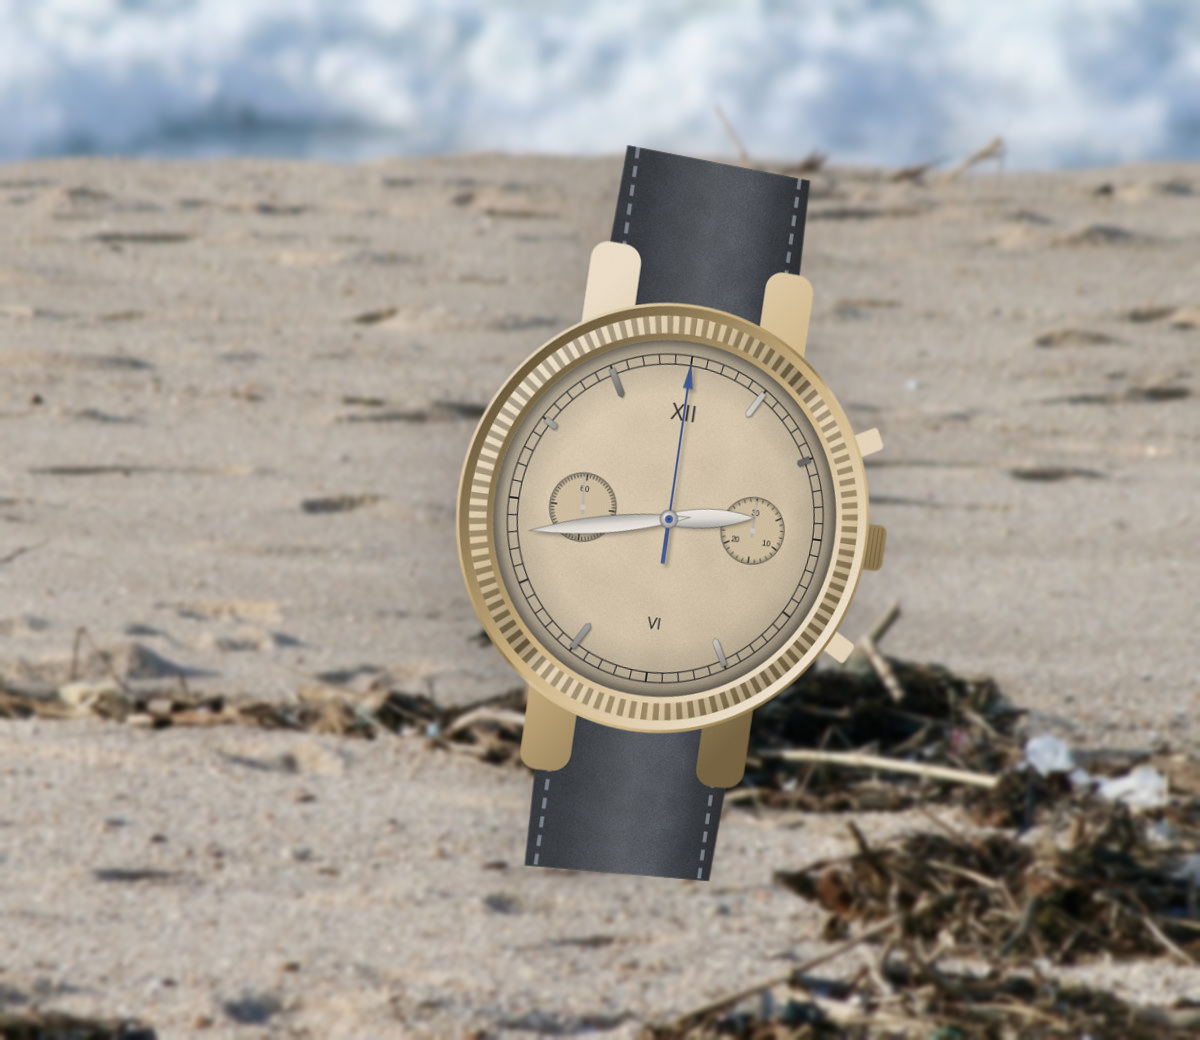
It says **2:42:59**
